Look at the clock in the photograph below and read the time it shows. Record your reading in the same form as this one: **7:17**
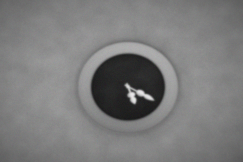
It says **5:20**
